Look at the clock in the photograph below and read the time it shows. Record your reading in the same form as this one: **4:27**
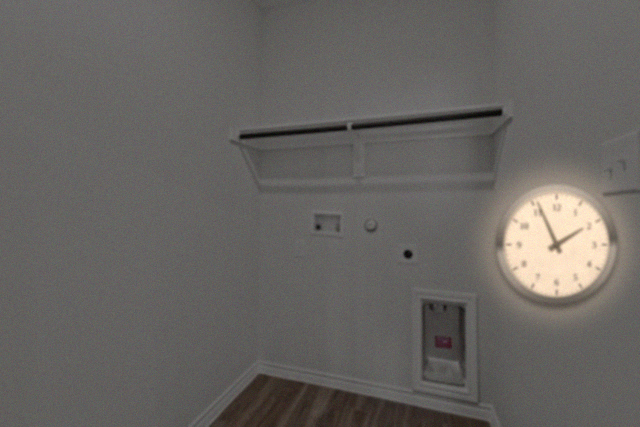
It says **1:56**
